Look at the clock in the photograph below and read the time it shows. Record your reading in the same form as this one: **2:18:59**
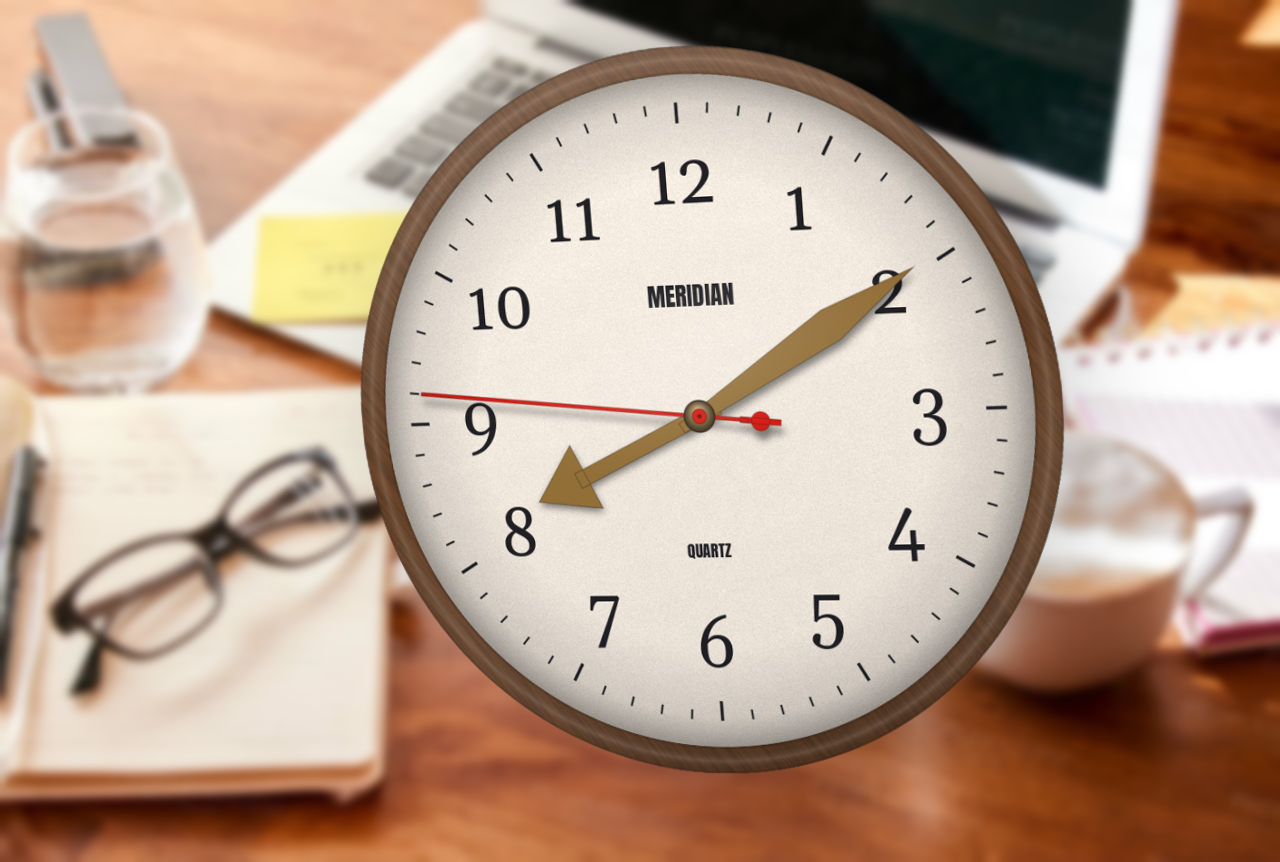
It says **8:09:46**
